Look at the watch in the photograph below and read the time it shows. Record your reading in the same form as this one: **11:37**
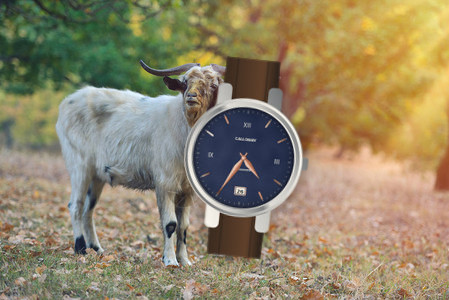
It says **4:35**
